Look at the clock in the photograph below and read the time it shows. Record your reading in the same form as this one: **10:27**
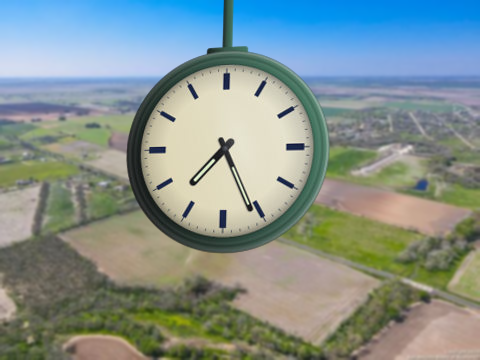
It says **7:26**
